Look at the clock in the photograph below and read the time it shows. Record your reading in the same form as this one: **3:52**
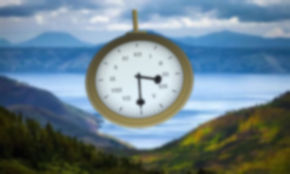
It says **3:30**
